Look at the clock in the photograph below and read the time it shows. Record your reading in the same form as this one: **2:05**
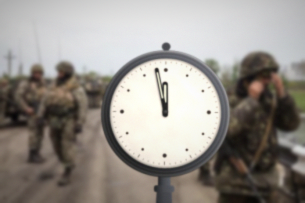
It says **11:58**
